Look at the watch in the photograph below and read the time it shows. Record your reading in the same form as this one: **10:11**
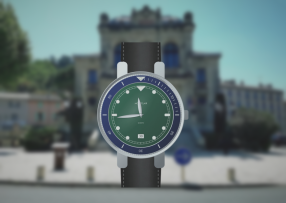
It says **11:44**
